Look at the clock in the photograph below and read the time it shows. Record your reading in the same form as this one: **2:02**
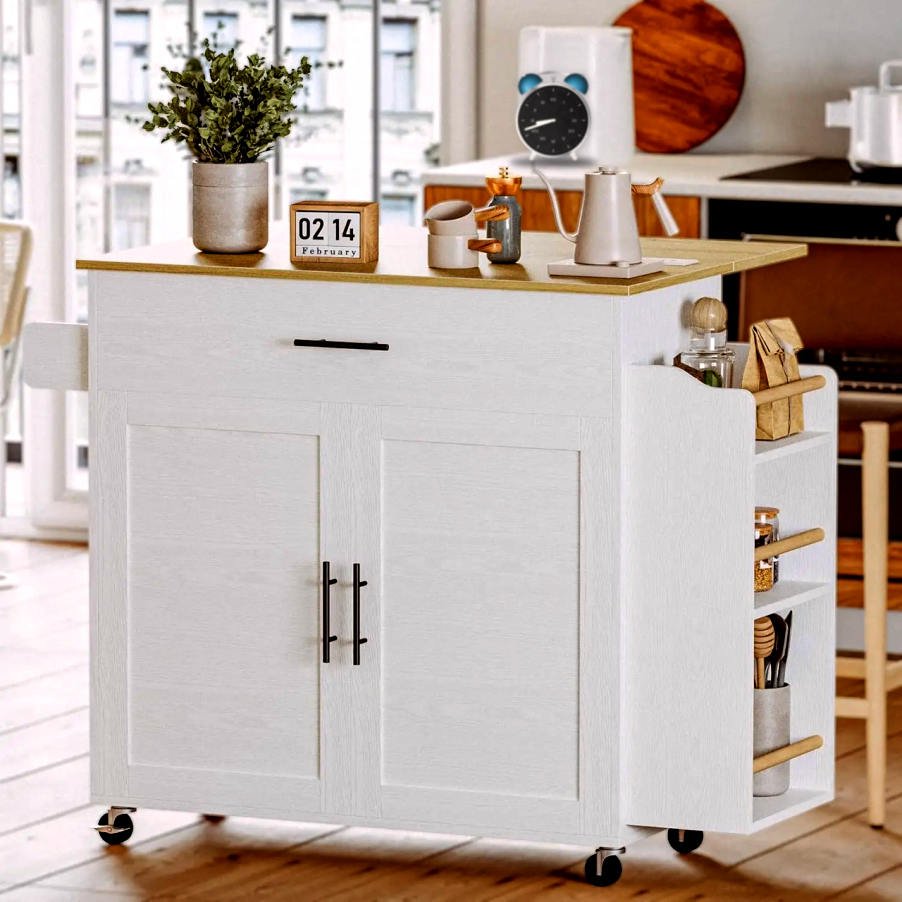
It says **8:42**
